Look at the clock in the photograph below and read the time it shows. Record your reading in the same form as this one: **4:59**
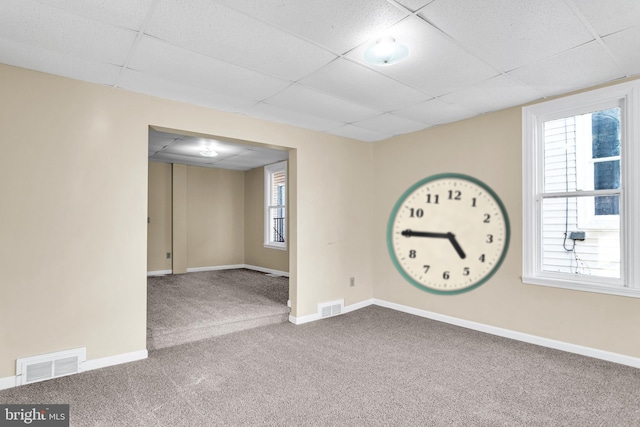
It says **4:45**
